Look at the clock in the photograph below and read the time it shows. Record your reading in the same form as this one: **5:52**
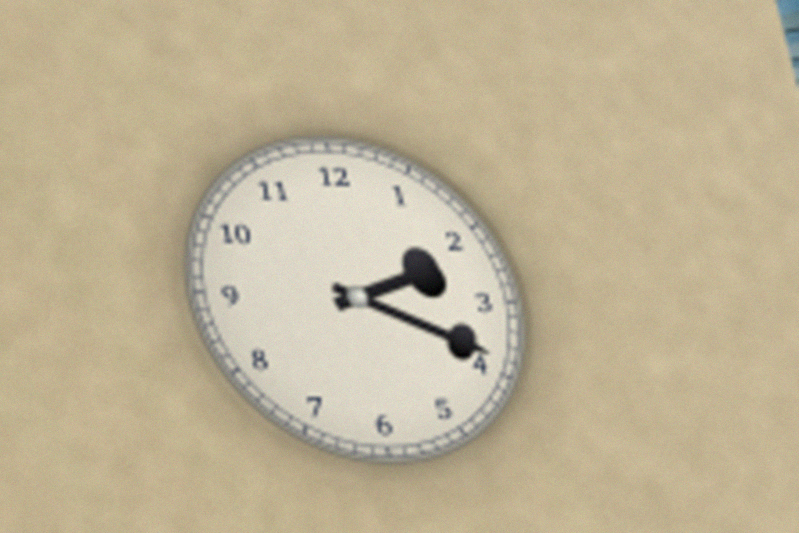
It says **2:19**
